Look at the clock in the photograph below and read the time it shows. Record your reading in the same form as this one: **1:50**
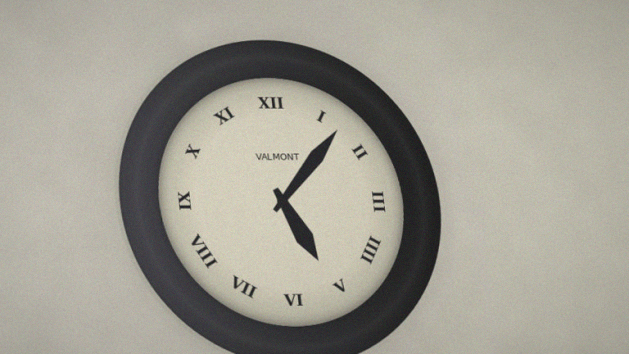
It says **5:07**
